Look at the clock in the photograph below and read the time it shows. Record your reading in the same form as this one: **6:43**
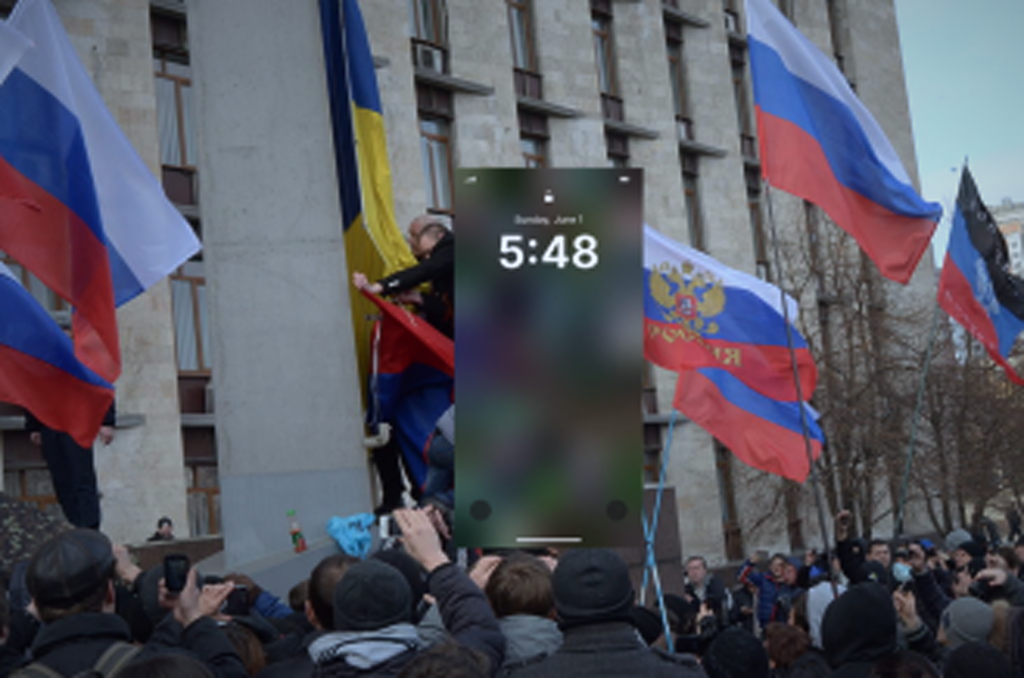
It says **5:48**
